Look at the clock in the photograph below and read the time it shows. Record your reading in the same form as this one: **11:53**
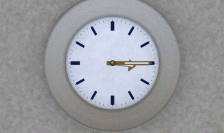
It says **3:15**
